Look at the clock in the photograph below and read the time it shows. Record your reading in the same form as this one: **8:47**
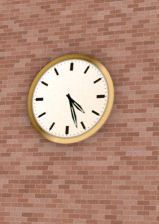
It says **4:27**
